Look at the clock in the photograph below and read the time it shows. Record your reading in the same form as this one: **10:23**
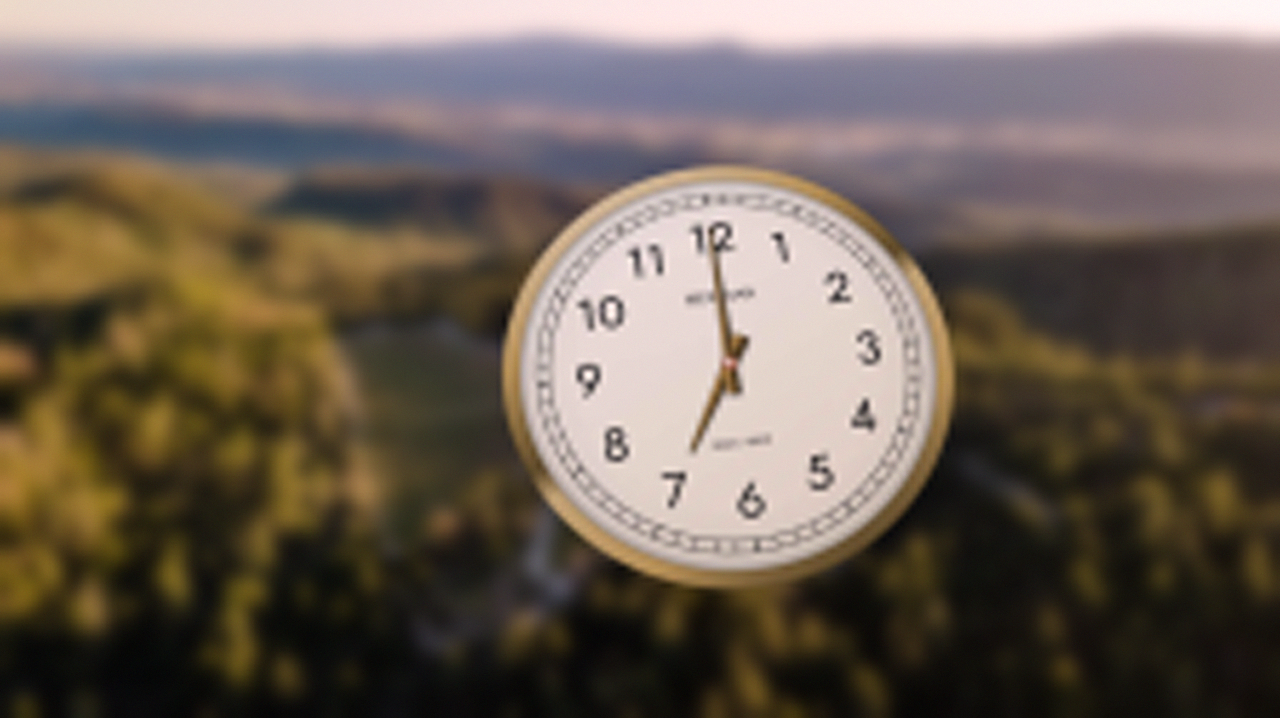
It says **7:00**
